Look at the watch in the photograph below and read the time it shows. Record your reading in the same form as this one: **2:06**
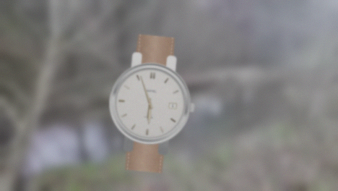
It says **5:56**
